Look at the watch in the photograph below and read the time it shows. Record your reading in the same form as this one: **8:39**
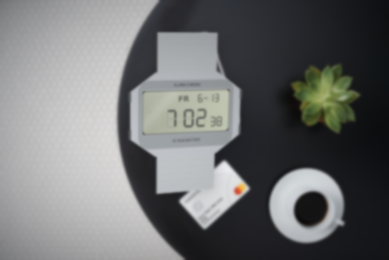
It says **7:02**
